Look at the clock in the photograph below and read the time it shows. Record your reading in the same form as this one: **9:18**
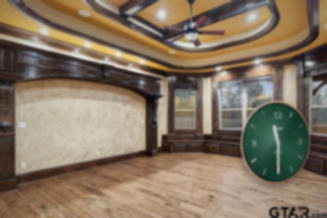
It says **11:30**
